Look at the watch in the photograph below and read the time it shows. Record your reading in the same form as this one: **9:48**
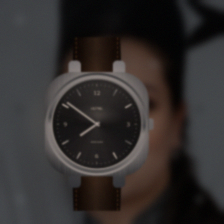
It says **7:51**
